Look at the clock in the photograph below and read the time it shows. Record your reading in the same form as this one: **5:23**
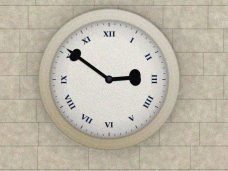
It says **2:51**
